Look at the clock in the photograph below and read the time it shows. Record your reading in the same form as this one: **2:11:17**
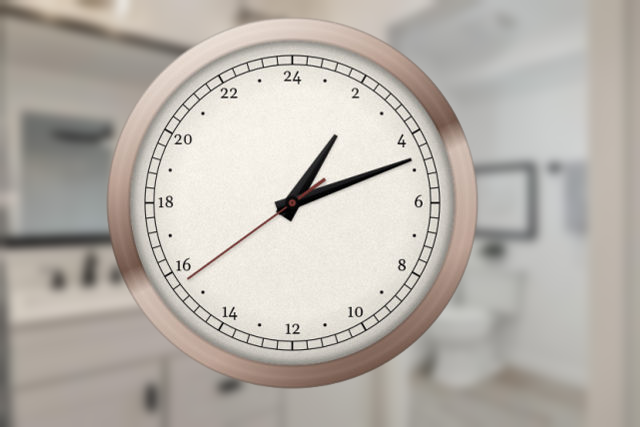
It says **2:11:39**
